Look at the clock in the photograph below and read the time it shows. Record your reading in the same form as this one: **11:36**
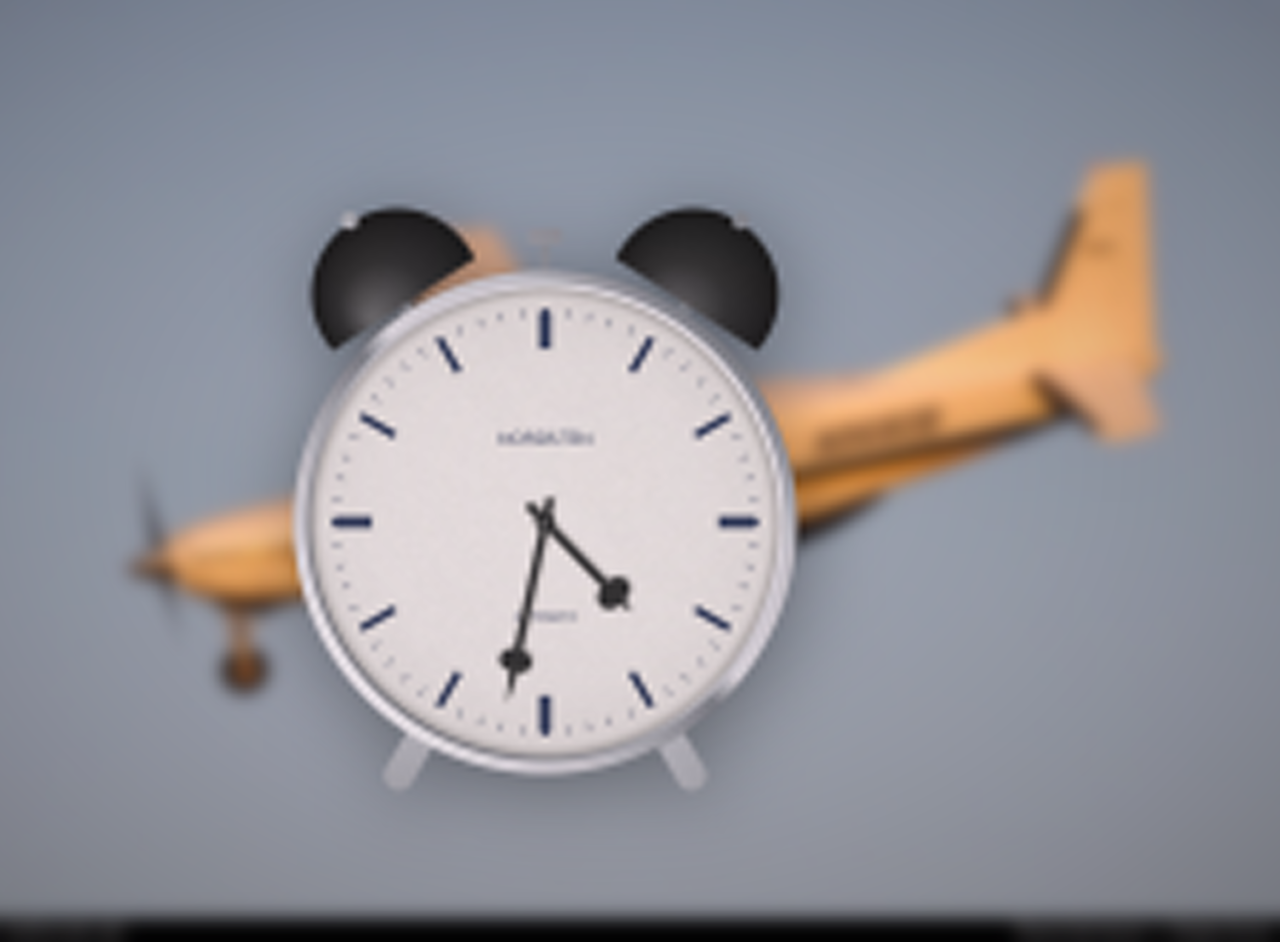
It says **4:32**
